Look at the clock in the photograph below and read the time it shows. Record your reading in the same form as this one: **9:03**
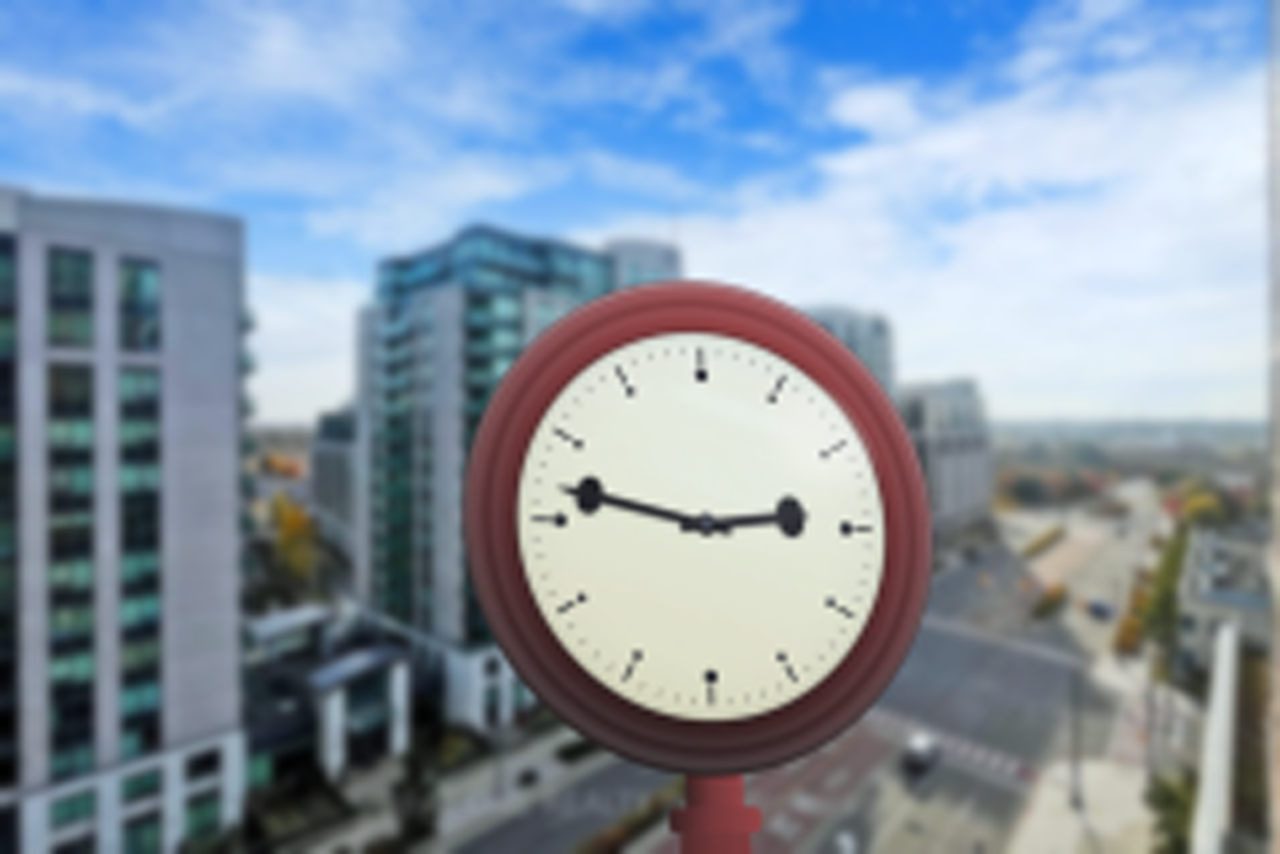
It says **2:47**
